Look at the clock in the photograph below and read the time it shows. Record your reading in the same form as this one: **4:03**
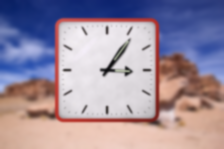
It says **3:06**
